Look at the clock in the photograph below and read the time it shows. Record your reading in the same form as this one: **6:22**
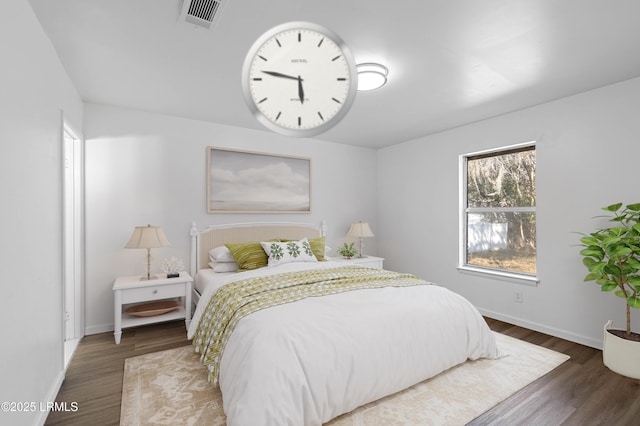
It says **5:47**
